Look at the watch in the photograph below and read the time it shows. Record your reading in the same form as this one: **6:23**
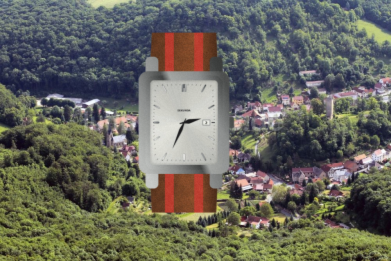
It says **2:34**
